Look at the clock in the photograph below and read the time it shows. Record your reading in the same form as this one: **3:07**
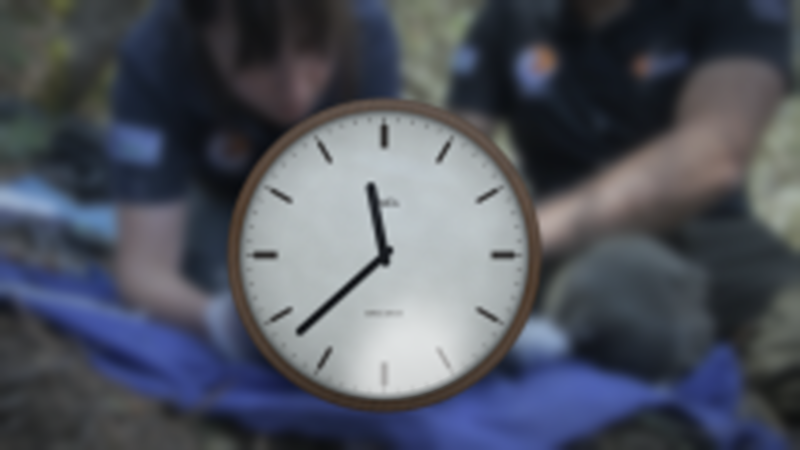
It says **11:38**
